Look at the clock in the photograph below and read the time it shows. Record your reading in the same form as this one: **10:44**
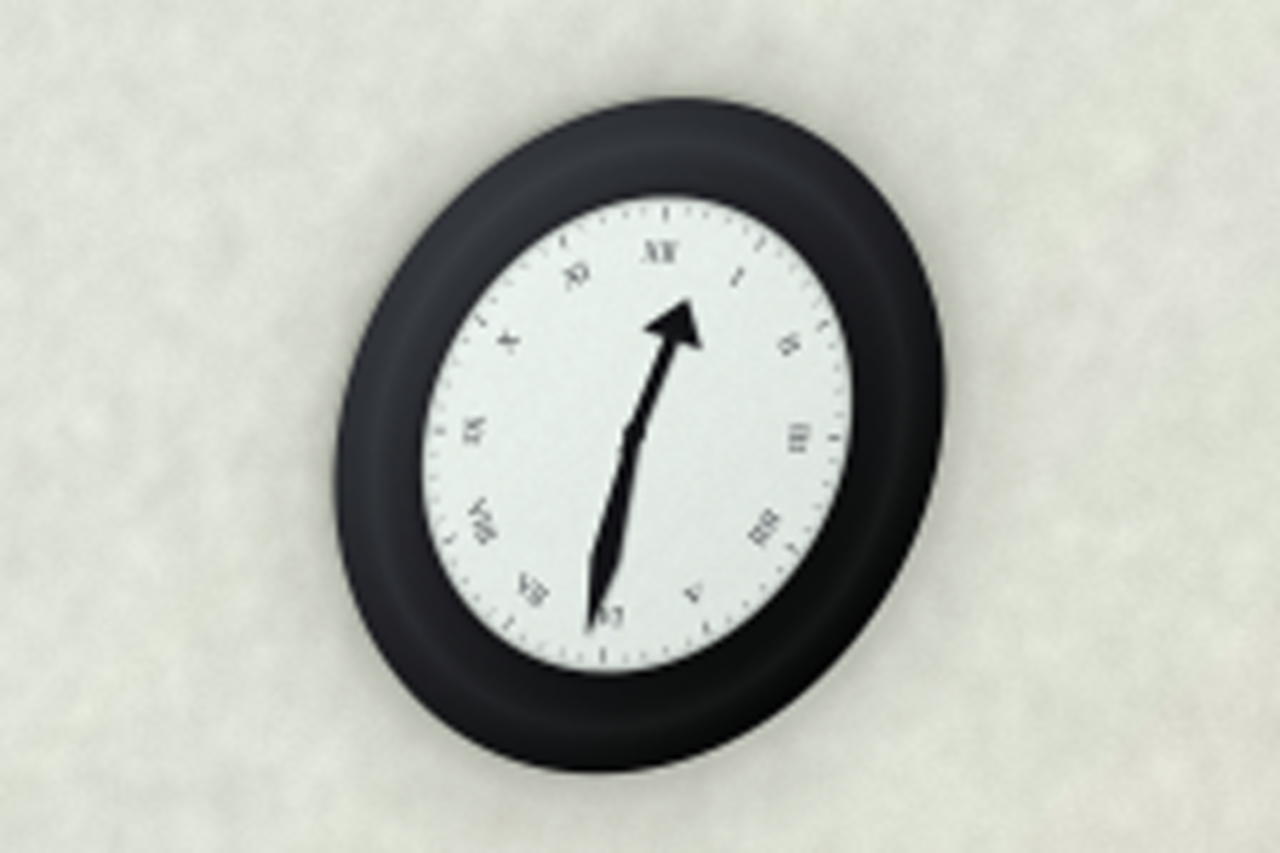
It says **12:31**
